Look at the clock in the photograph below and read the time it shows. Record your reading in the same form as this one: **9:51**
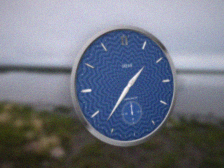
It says **1:37**
